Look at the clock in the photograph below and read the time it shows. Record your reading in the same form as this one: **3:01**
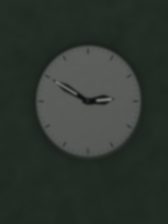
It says **2:50**
